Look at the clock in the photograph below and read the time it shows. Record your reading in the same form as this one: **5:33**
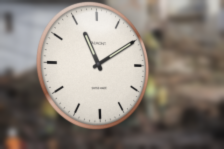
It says **11:10**
